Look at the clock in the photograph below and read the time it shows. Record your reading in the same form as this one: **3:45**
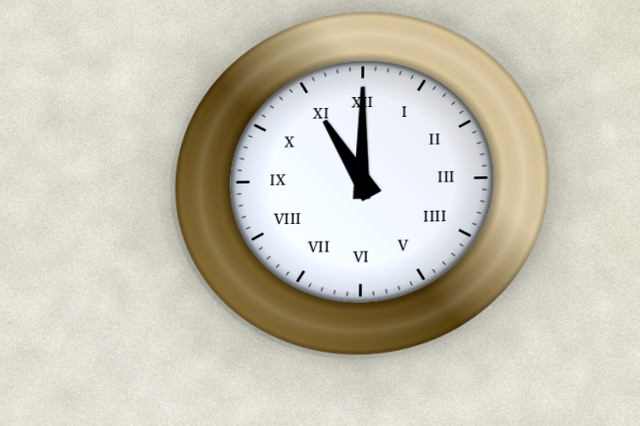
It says **11:00**
